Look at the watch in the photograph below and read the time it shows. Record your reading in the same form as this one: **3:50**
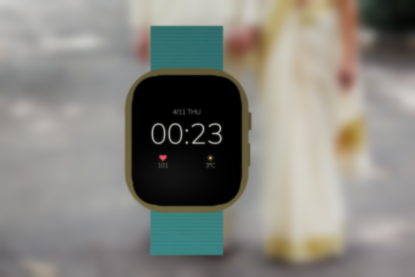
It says **0:23**
